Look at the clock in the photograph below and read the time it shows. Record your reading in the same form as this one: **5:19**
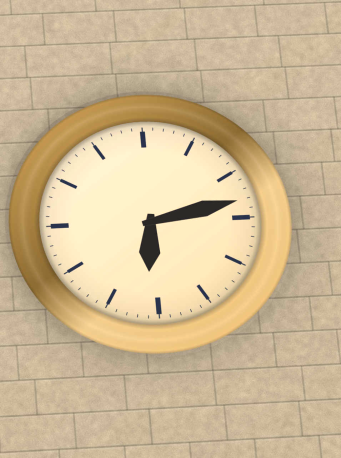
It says **6:13**
